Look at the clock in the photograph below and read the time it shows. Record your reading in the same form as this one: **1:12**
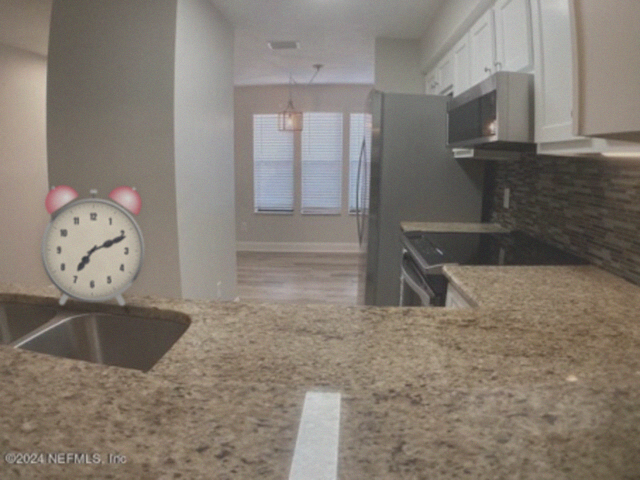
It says **7:11**
